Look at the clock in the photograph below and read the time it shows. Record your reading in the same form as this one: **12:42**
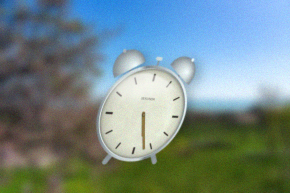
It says **5:27**
